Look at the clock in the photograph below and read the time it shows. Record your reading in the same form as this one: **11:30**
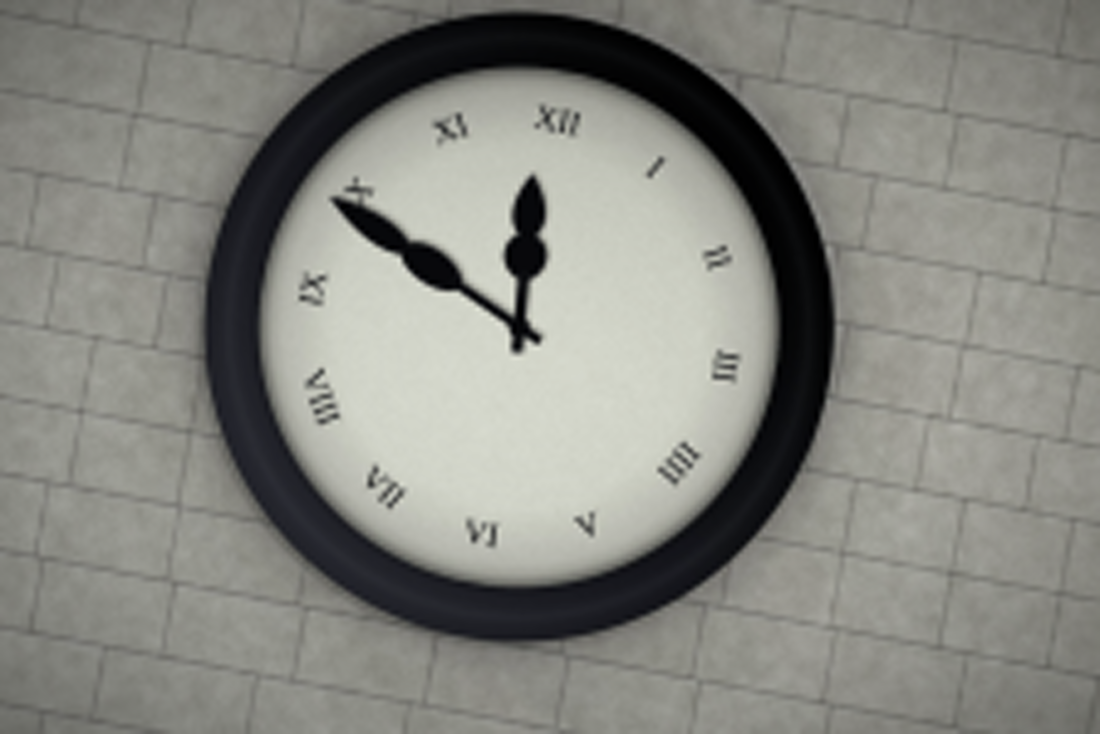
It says **11:49**
